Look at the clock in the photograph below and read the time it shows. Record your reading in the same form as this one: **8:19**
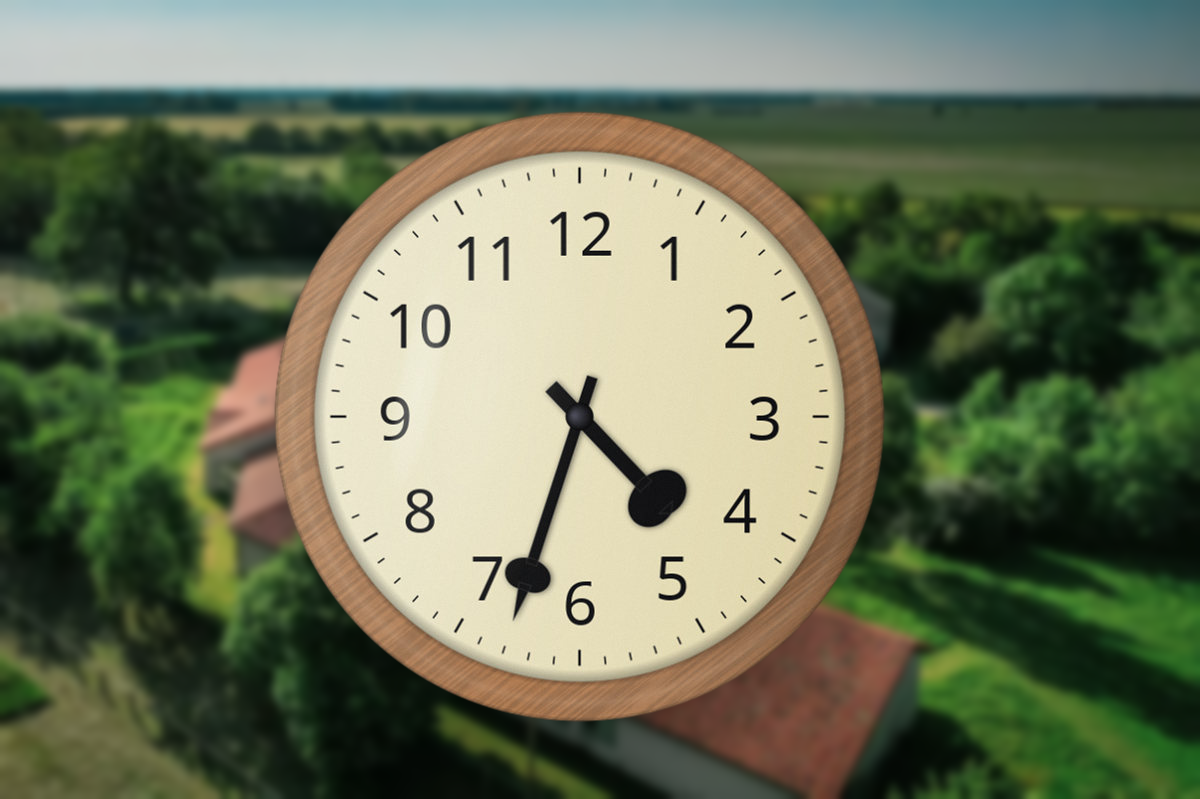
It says **4:33**
